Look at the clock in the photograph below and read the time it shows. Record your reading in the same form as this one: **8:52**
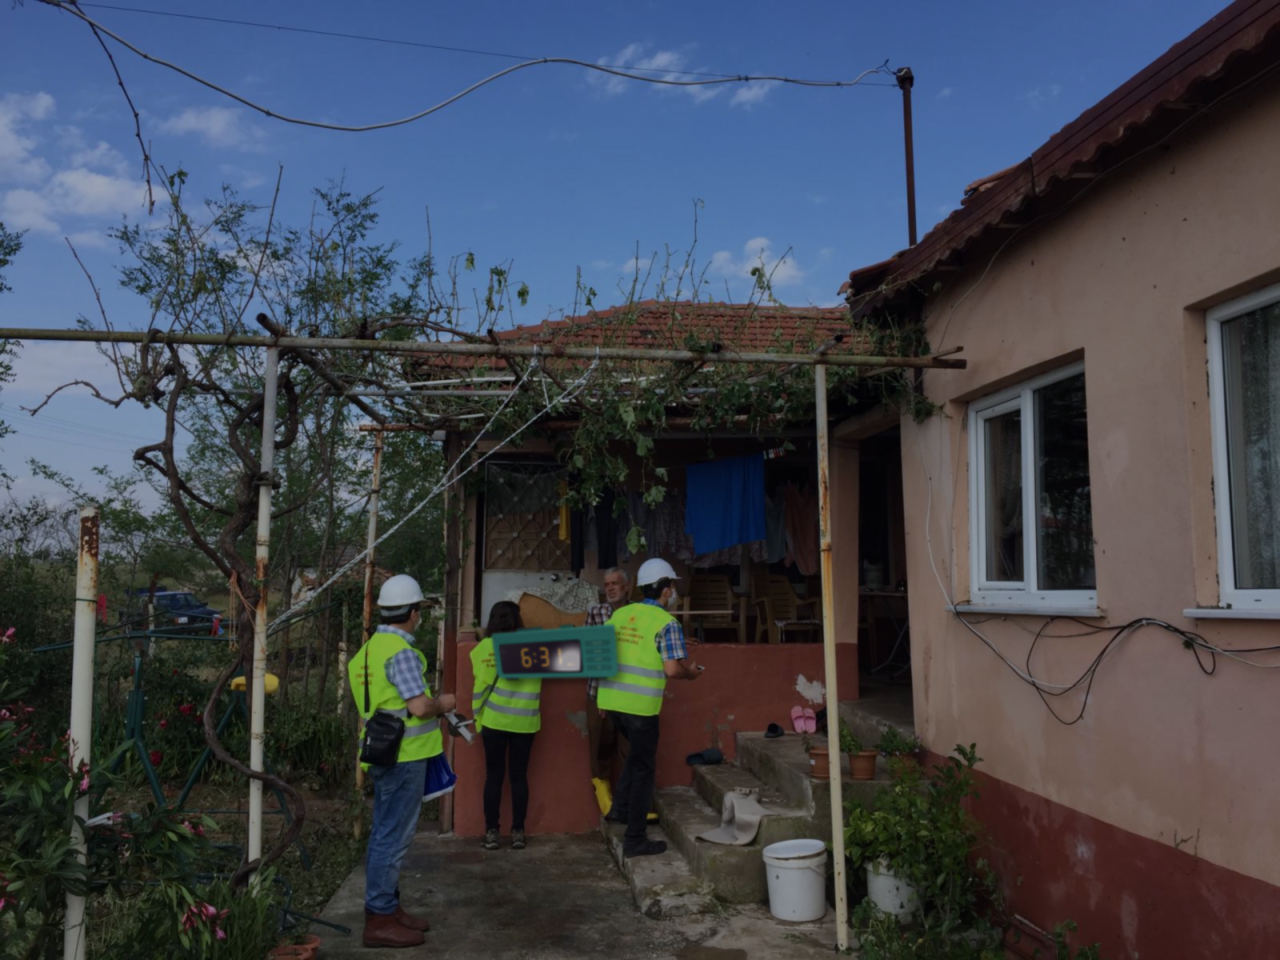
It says **6:31**
